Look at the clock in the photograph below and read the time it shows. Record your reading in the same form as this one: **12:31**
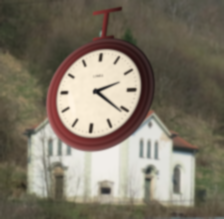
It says **2:21**
